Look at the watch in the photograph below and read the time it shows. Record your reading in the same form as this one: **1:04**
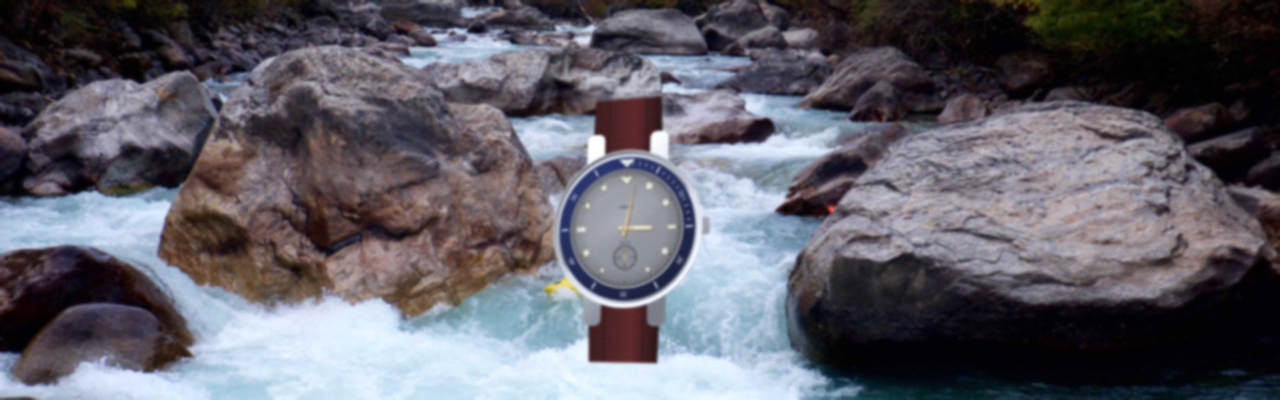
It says **3:02**
